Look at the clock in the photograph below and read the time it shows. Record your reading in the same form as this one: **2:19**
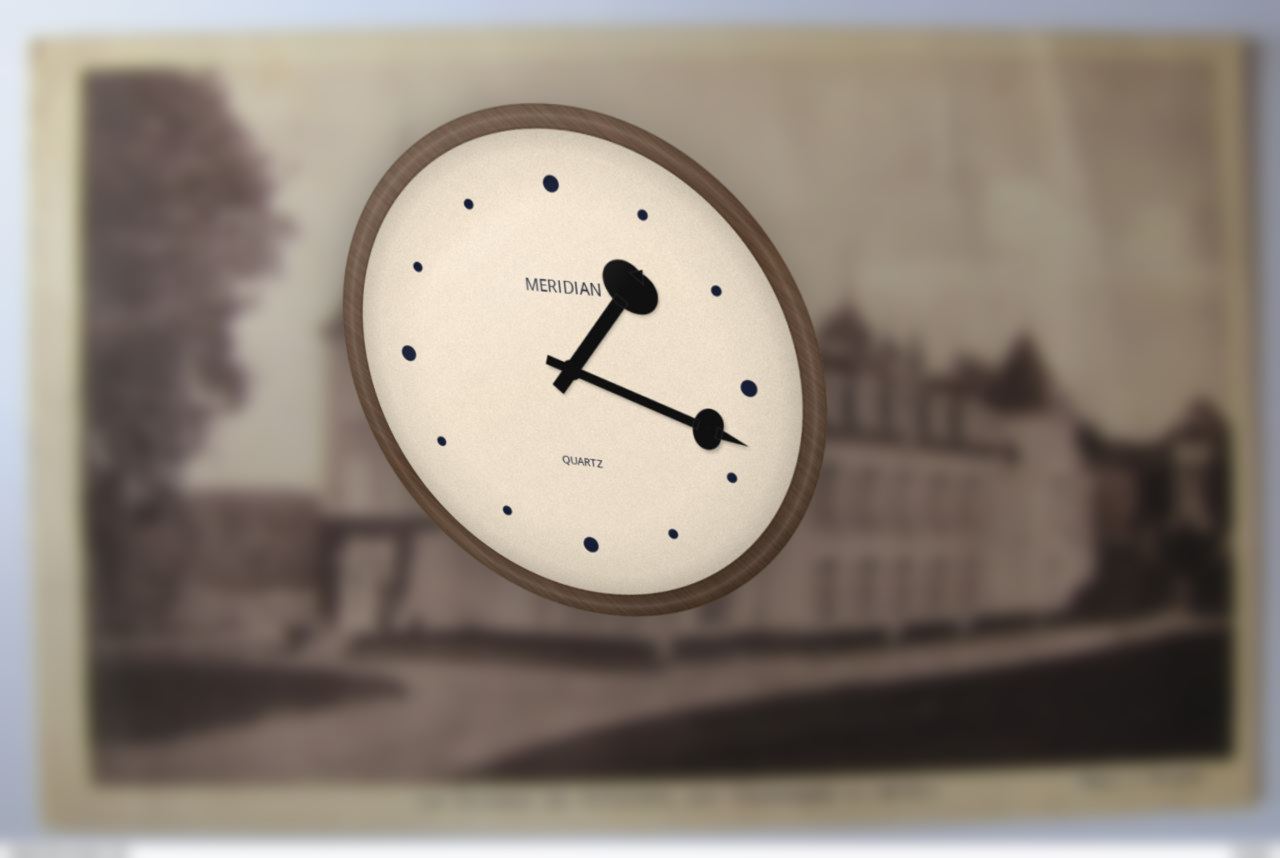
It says **1:18**
